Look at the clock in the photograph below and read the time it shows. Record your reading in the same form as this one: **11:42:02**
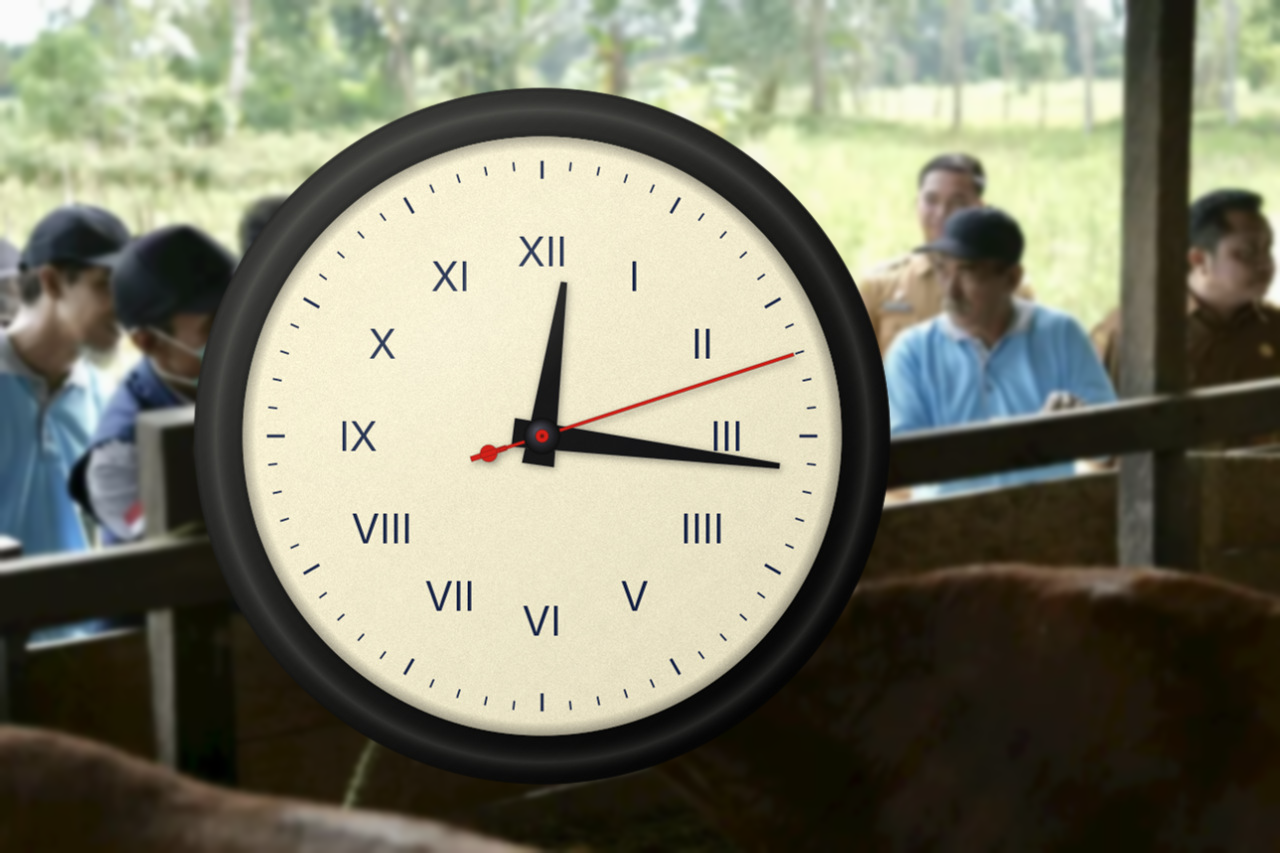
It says **12:16:12**
